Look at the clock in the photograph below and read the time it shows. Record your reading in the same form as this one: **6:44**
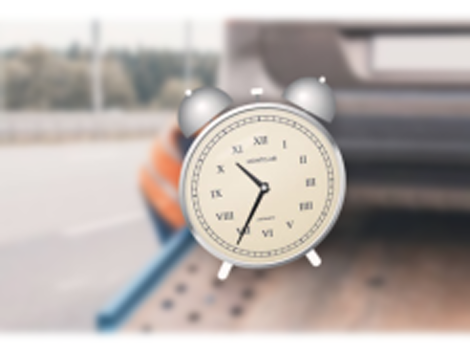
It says **10:35**
